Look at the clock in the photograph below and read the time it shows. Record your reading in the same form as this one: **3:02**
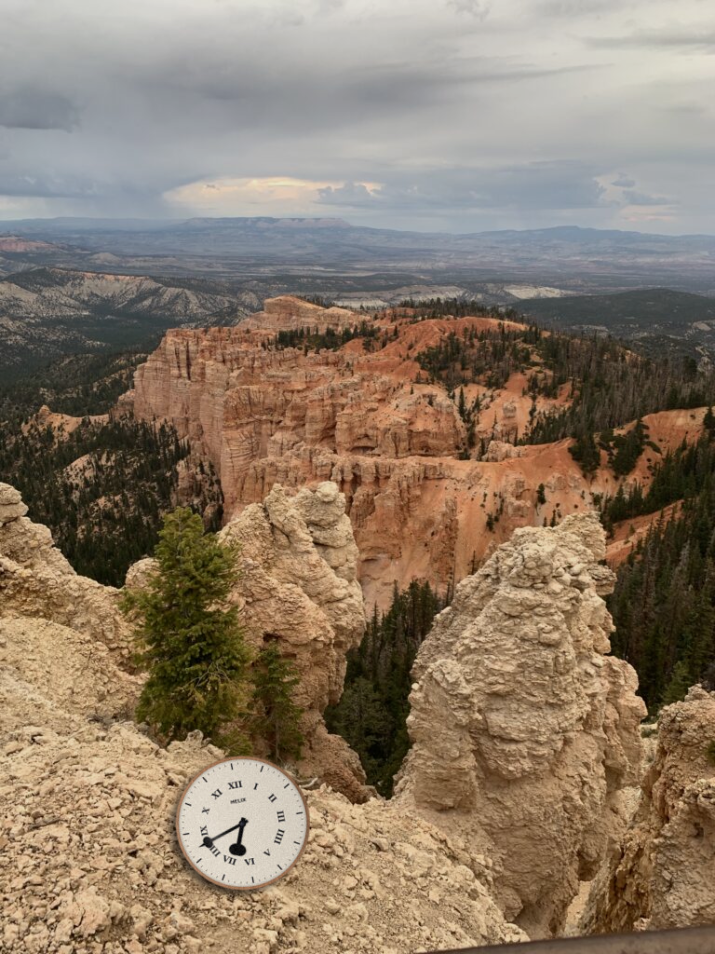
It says **6:42**
